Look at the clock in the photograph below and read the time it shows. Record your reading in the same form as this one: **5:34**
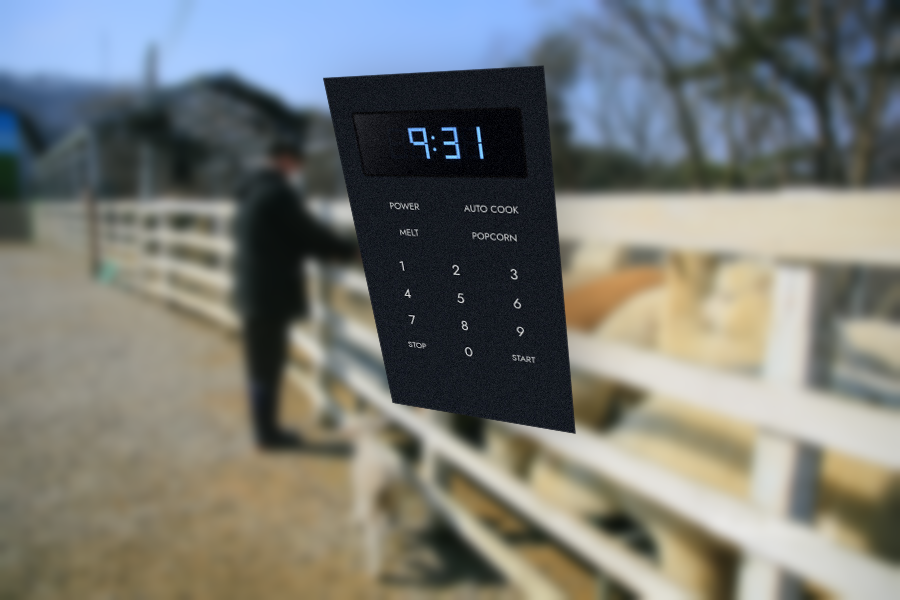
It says **9:31**
